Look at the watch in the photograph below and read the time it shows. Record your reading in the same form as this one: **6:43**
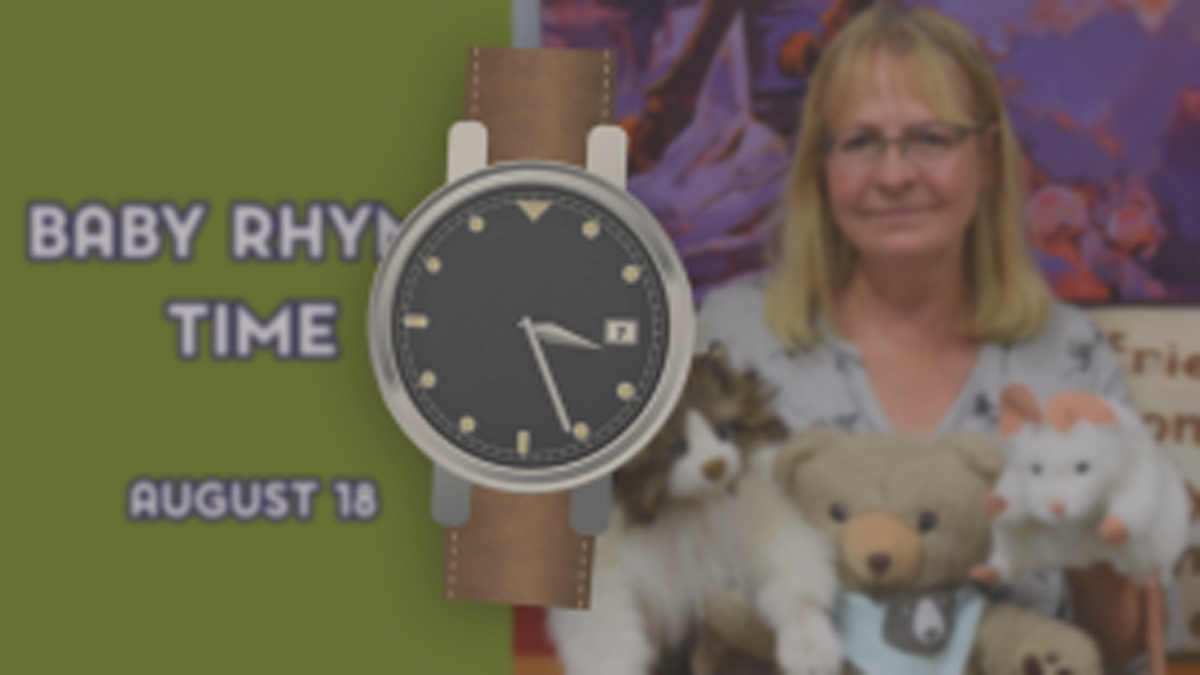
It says **3:26**
